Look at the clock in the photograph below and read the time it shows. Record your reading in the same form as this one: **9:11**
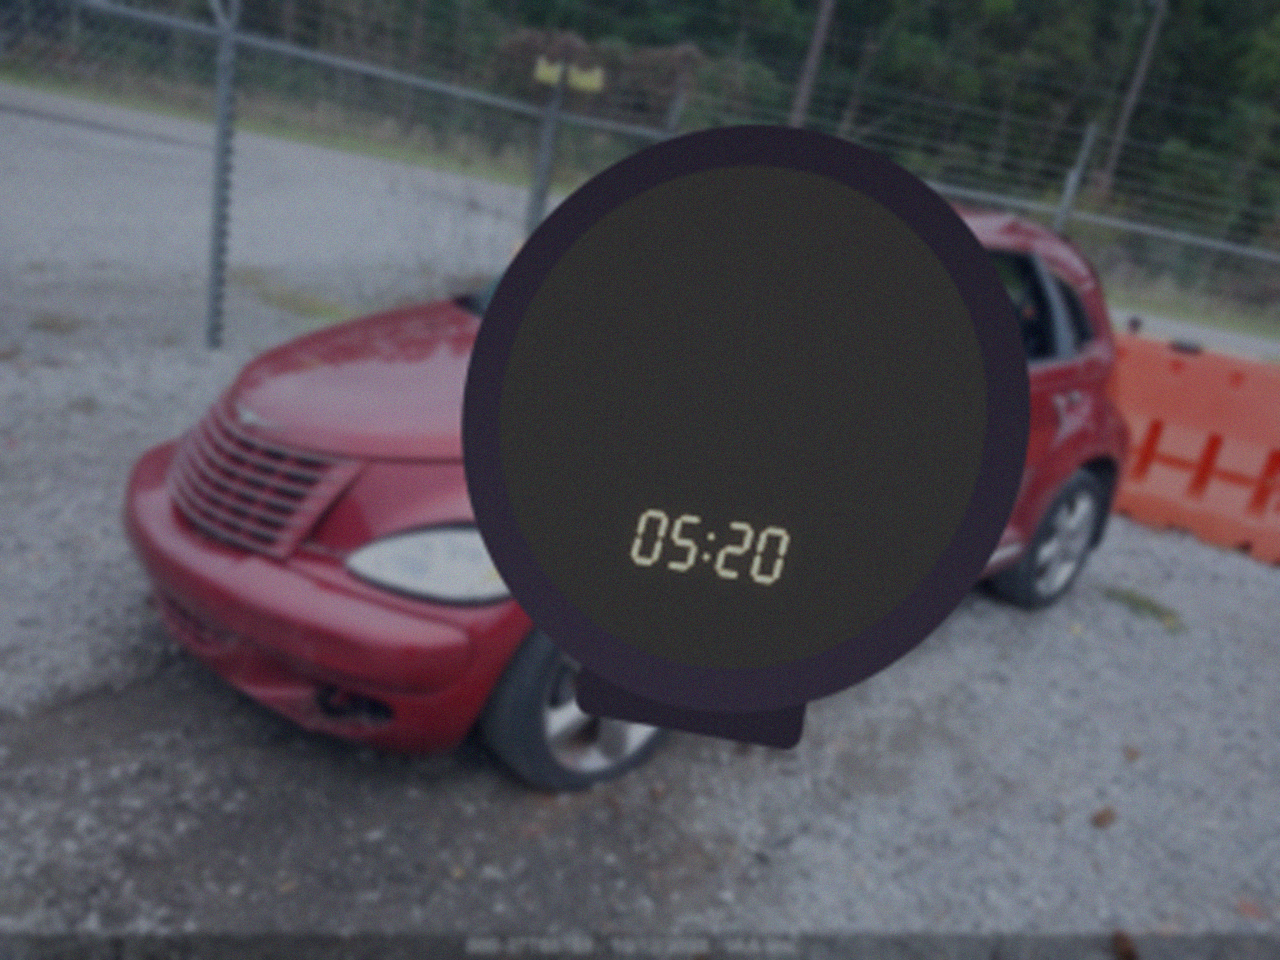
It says **5:20**
